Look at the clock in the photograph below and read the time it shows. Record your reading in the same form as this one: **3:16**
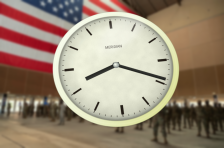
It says **8:19**
